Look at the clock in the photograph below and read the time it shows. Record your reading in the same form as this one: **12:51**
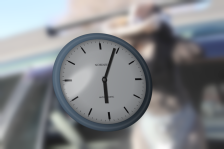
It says **6:04**
